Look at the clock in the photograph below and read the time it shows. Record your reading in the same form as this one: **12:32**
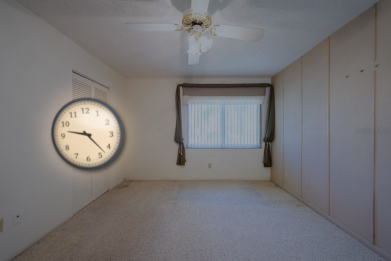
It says **9:23**
